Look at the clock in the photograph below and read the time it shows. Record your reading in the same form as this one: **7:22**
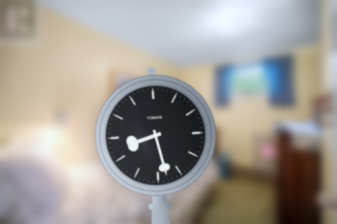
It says **8:28**
